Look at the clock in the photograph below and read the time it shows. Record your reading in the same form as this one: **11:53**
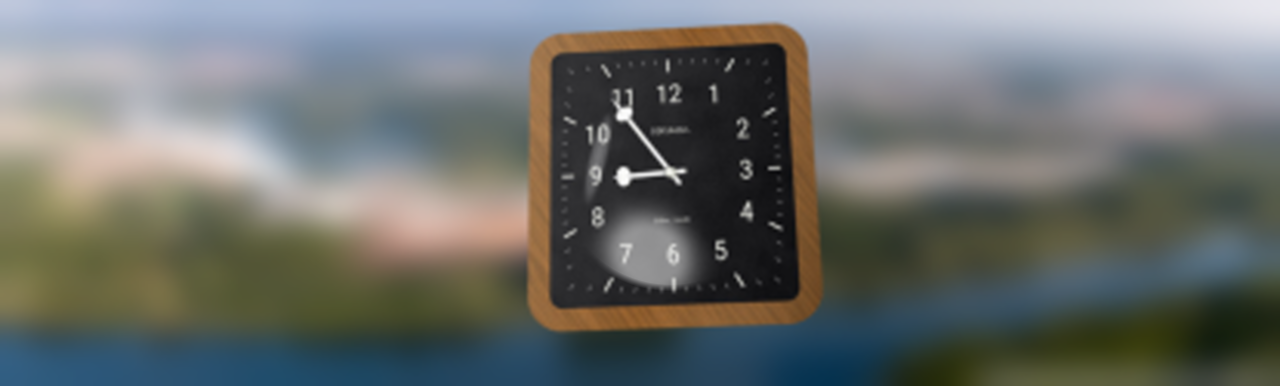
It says **8:54**
